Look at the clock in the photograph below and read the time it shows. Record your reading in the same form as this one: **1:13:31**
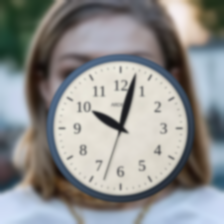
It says **10:02:33**
